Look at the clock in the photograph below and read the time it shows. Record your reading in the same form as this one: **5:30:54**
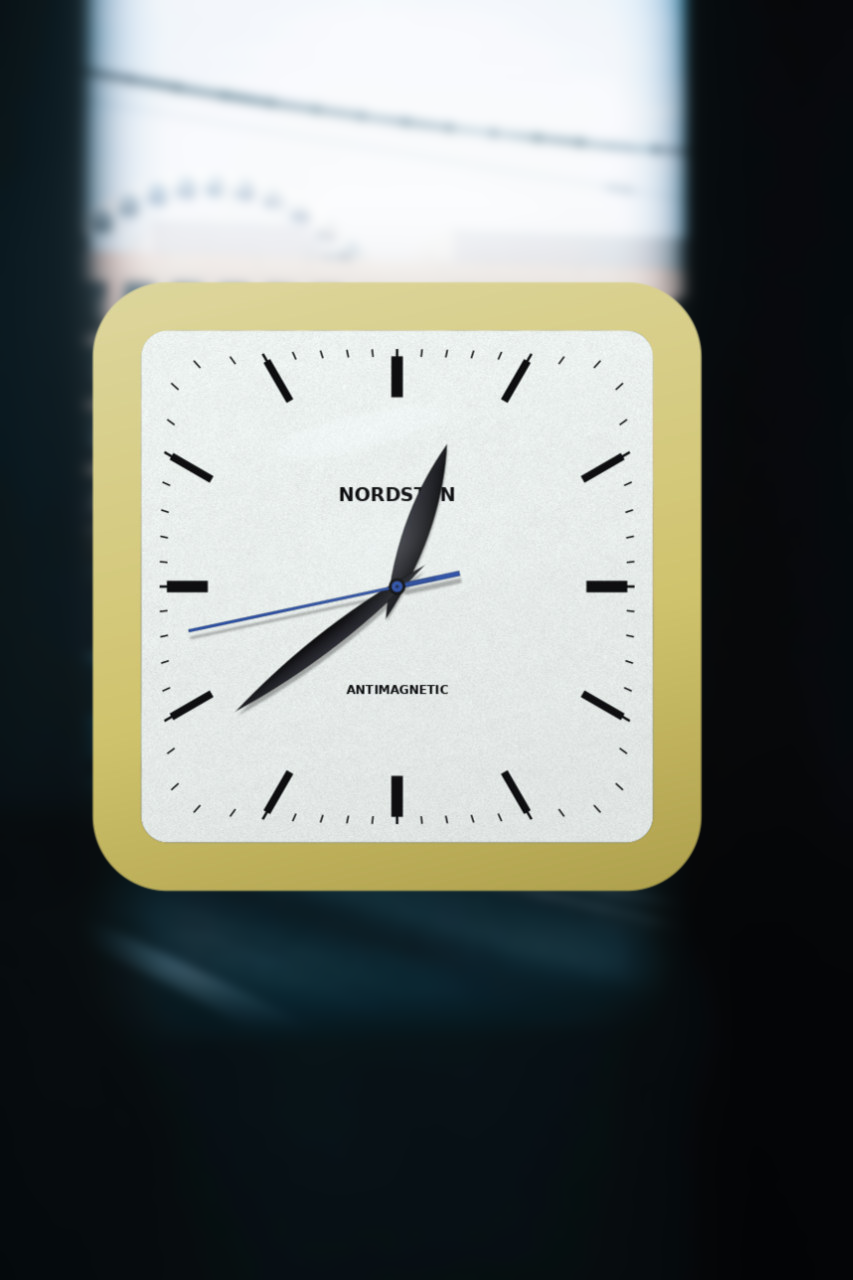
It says **12:38:43**
